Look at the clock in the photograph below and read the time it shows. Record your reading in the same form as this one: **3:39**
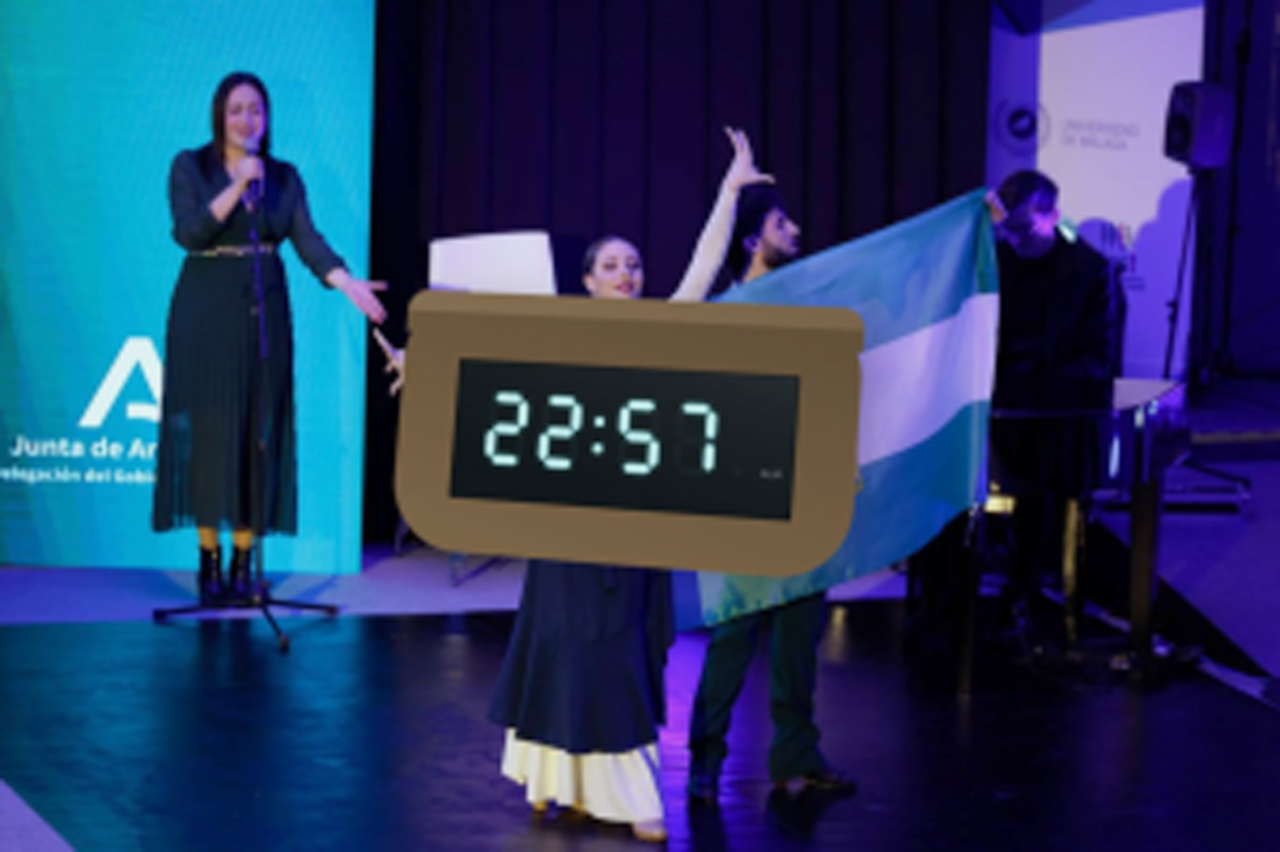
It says **22:57**
